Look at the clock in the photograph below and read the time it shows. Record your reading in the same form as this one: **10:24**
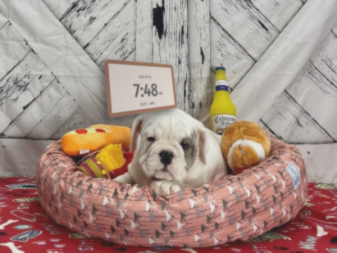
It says **7:48**
